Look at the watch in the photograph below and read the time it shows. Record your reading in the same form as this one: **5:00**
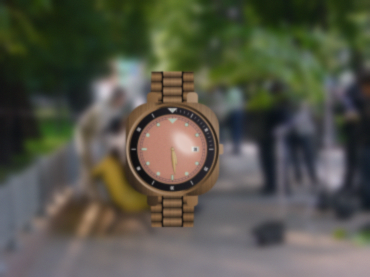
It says **5:29**
